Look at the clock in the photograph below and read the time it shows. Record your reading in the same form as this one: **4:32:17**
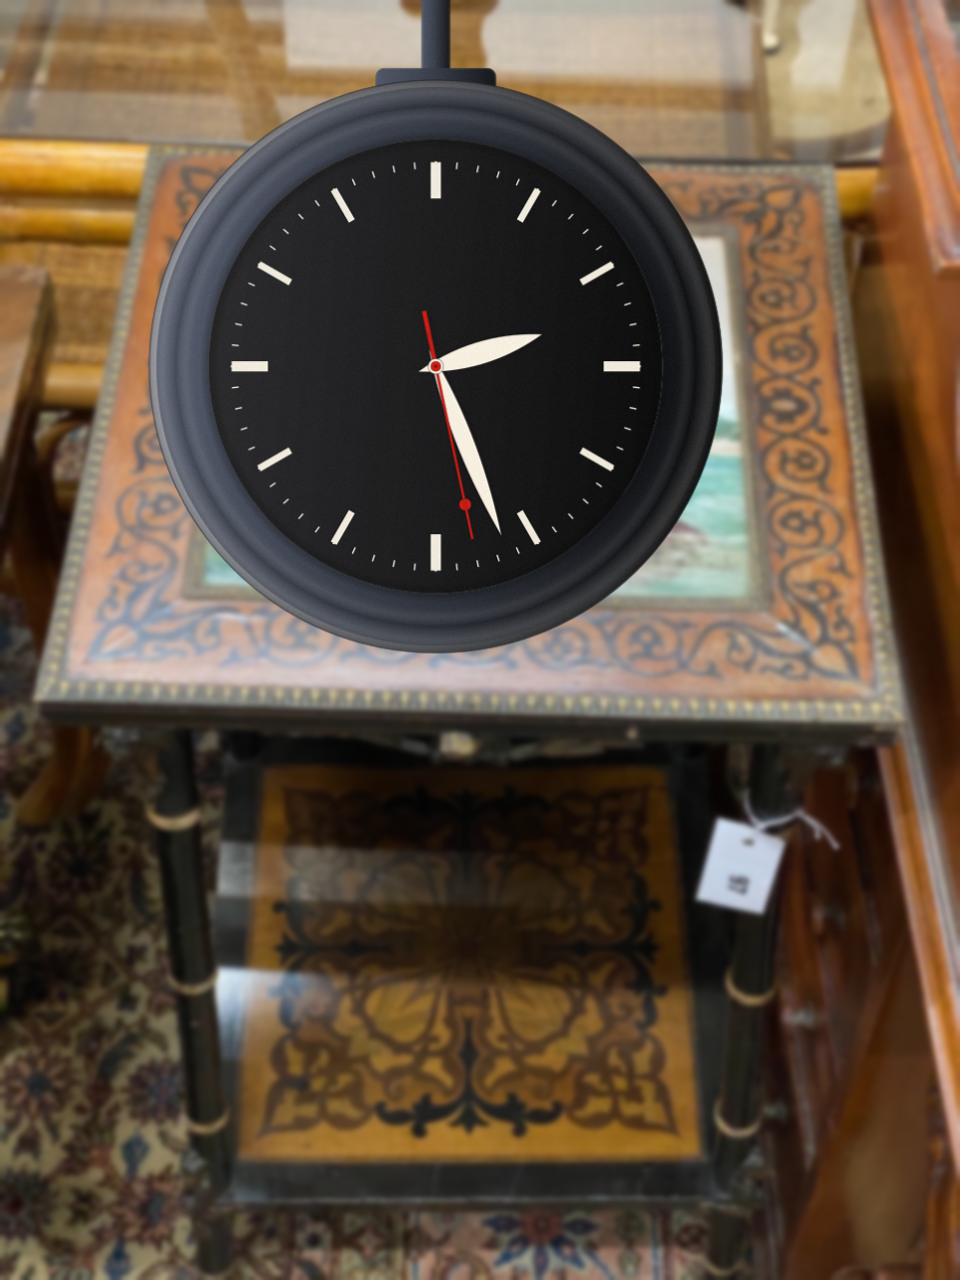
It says **2:26:28**
